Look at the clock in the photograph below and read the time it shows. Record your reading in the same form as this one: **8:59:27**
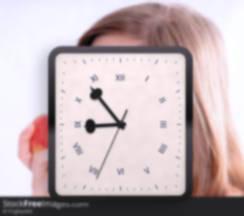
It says **8:53:34**
